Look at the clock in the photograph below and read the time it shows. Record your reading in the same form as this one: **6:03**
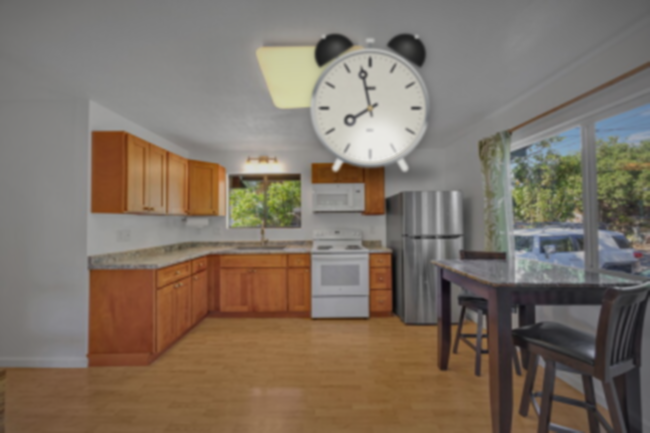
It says **7:58**
